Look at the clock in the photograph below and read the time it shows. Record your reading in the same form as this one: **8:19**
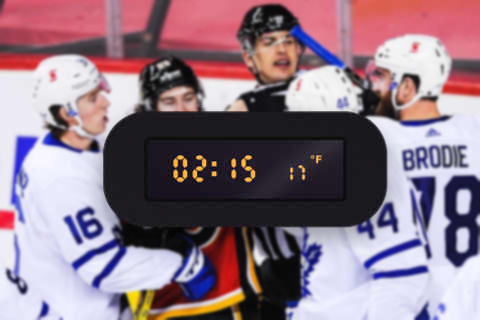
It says **2:15**
